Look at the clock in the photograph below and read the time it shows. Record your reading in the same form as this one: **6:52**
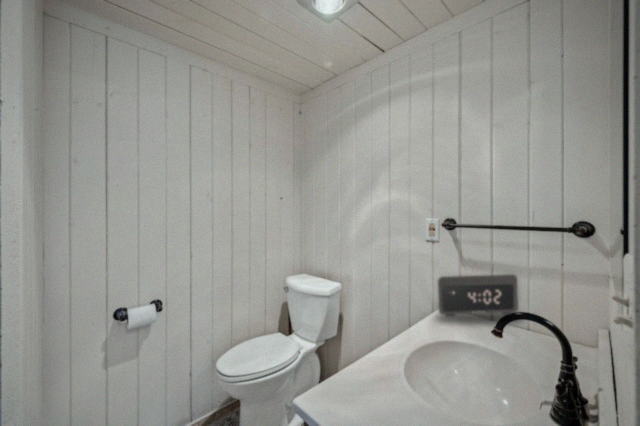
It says **4:02**
